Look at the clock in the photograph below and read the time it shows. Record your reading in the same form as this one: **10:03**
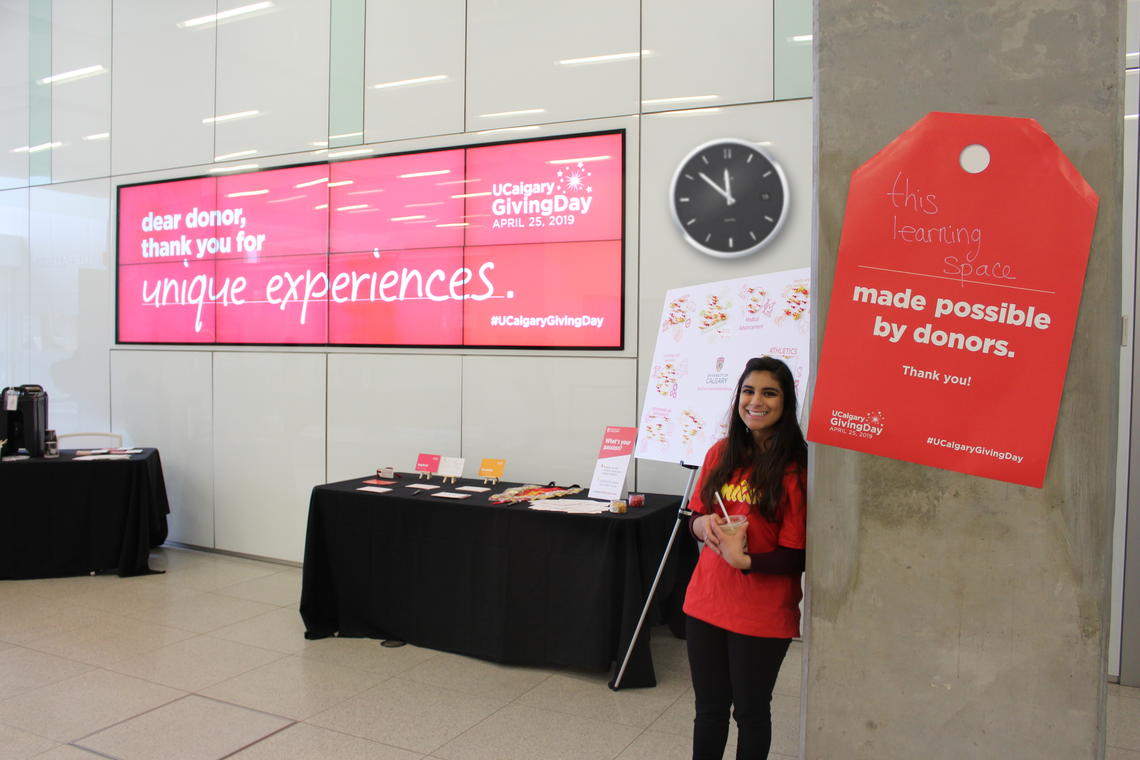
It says **11:52**
